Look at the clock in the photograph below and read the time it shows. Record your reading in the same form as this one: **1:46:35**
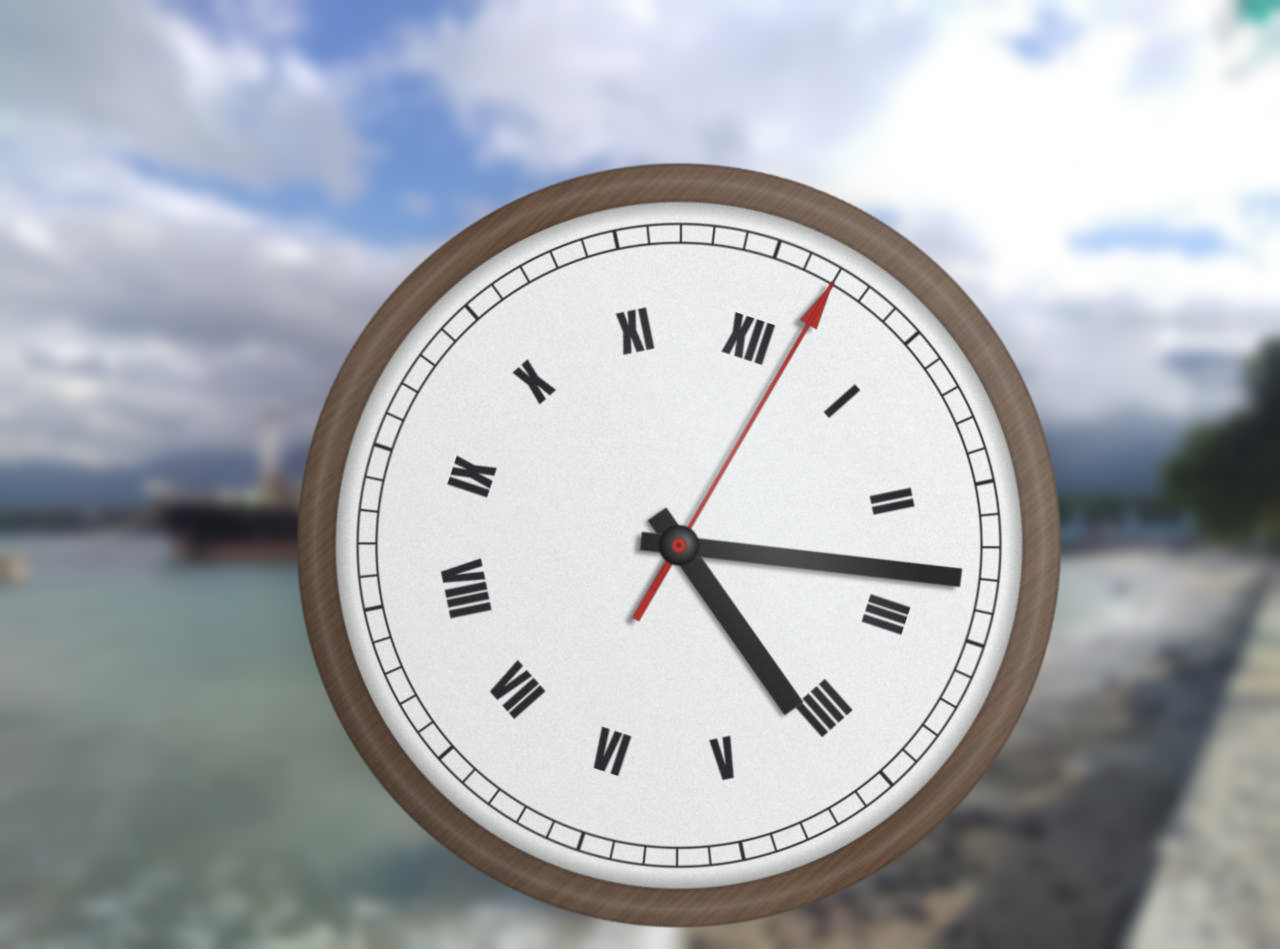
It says **4:13:02**
